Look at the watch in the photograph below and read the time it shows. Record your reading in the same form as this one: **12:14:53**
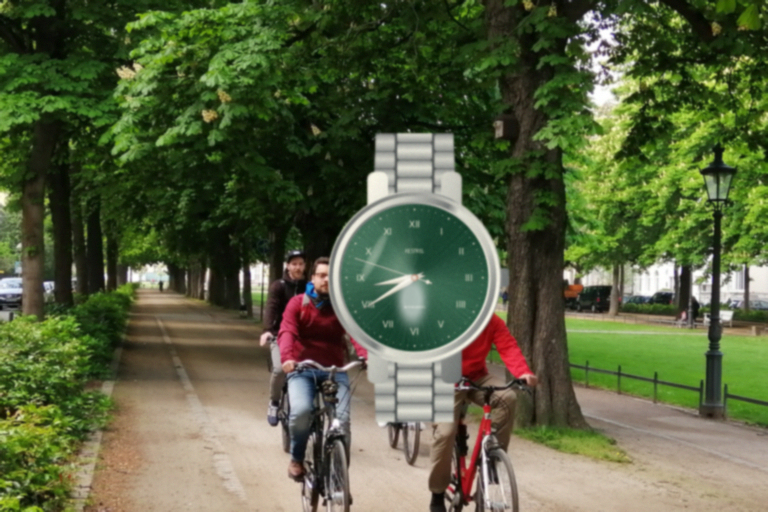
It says **8:39:48**
